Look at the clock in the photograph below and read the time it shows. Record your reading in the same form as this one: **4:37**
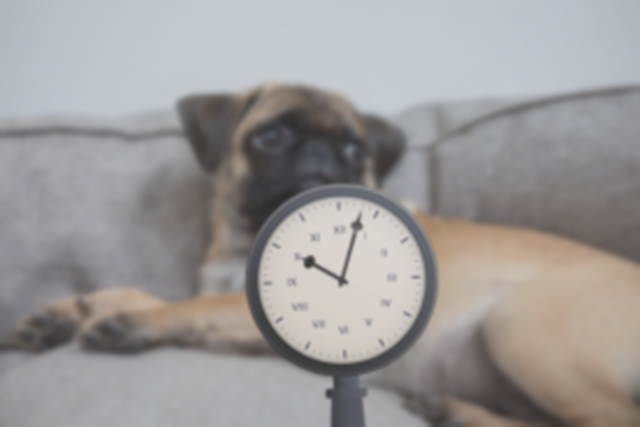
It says **10:03**
